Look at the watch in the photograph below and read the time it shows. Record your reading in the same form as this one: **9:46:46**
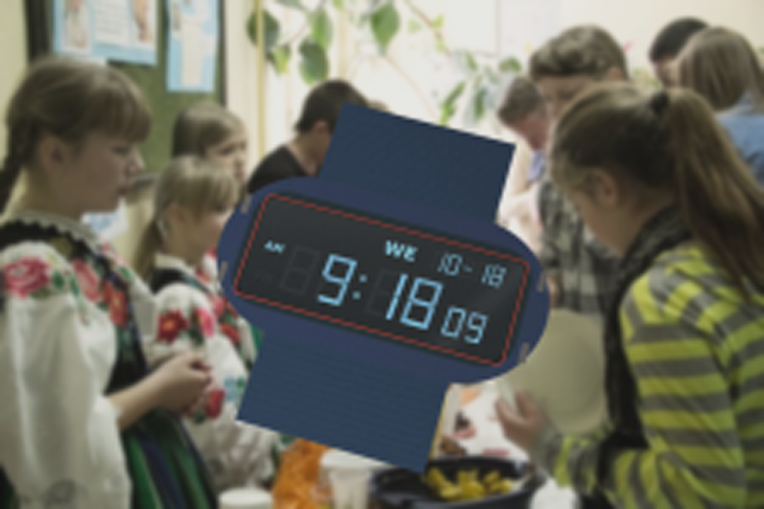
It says **9:18:09**
